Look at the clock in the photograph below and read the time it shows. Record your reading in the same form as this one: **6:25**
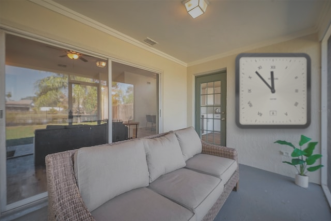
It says **11:53**
